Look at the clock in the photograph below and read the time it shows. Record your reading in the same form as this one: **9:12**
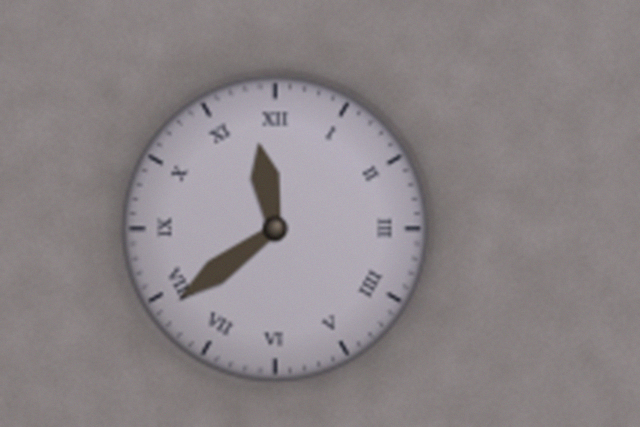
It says **11:39**
